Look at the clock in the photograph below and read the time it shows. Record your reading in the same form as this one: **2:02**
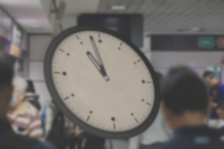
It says **10:58**
